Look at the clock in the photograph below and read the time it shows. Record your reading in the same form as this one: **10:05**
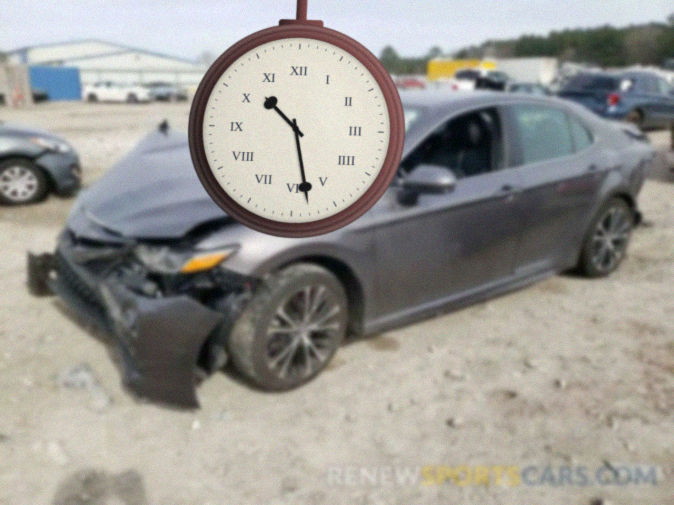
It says **10:28**
